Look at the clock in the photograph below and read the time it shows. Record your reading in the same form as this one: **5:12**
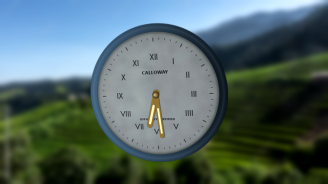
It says **6:29**
